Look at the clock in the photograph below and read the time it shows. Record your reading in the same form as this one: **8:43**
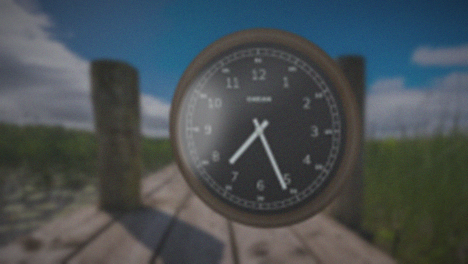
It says **7:26**
